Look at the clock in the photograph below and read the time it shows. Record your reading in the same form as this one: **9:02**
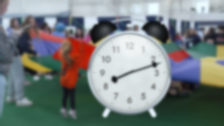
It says **8:12**
